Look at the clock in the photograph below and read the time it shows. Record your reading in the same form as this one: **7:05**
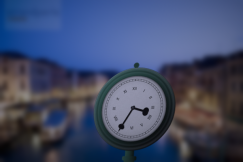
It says **3:35**
